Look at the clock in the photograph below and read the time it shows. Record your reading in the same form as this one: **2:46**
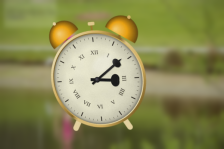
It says **3:09**
